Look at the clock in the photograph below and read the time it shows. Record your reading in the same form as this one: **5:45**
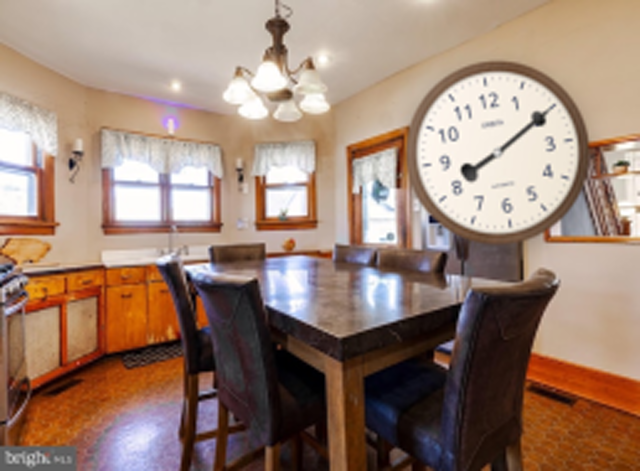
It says **8:10**
